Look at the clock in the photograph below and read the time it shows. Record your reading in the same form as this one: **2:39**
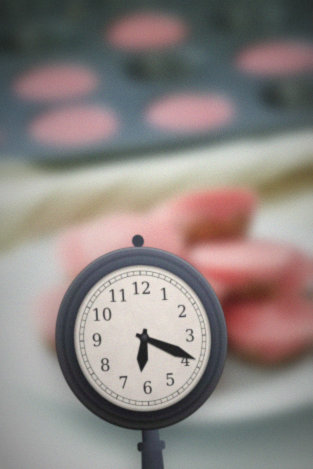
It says **6:19**
